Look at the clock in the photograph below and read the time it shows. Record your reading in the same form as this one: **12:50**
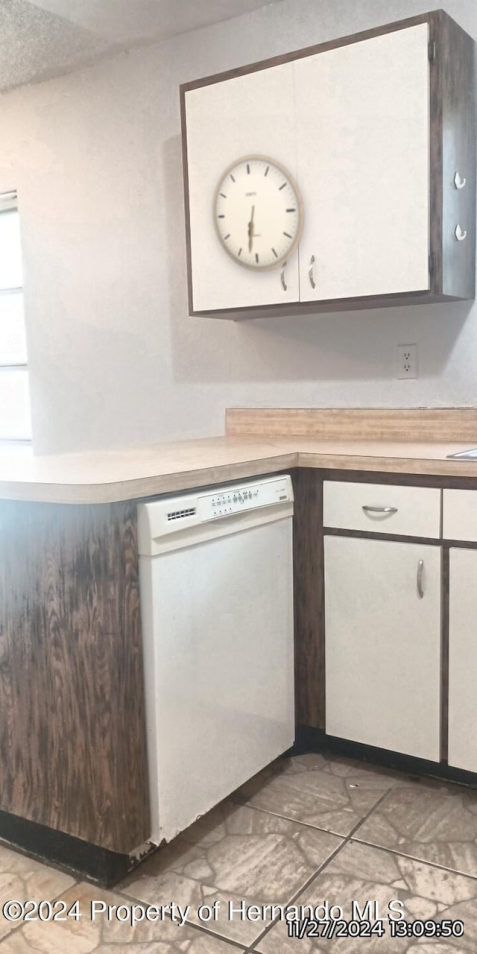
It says **6:32**
